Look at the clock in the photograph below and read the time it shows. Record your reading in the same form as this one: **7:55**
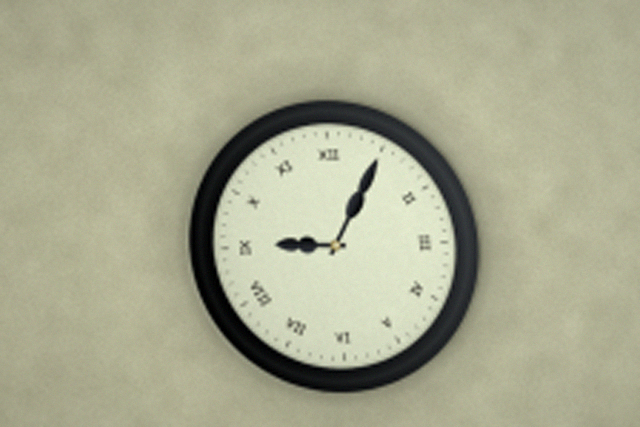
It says **9:05**
